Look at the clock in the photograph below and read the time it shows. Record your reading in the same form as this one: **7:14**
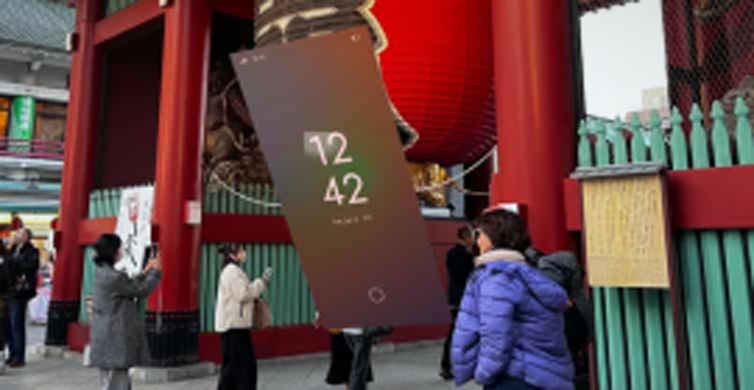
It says **12:42**
